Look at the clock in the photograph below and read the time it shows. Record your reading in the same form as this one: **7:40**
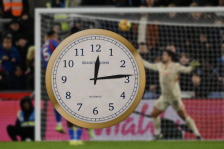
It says **12:14**
